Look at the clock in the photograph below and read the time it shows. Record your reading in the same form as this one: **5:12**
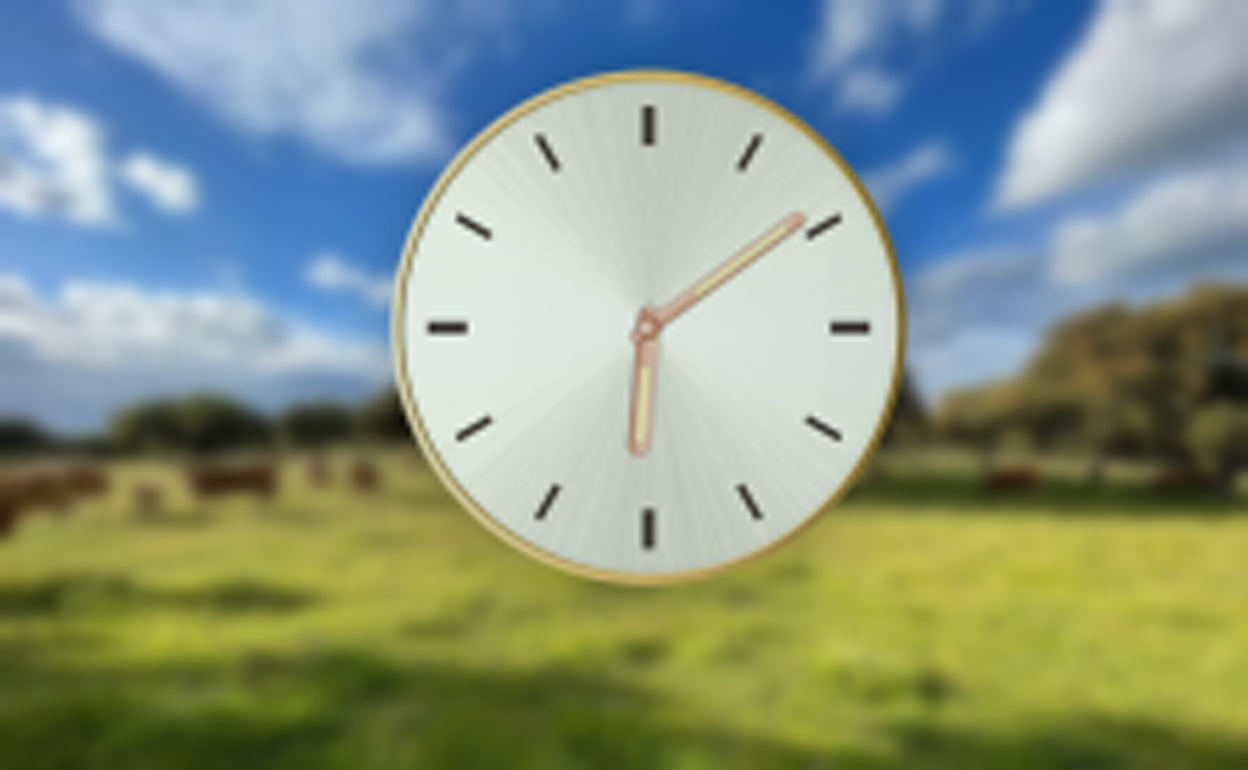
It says **6:09**
